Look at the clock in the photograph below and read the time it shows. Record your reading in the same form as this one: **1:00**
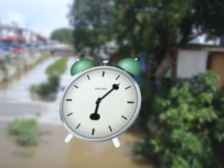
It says **6:07**
